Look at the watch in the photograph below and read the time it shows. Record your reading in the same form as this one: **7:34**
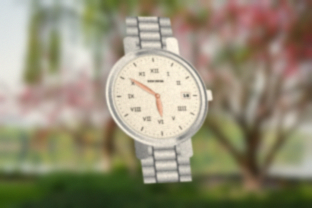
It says **5:51**
